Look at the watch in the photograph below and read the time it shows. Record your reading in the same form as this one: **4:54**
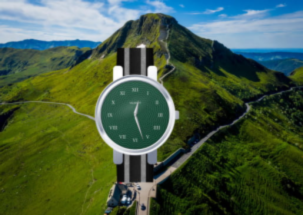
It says **12:27**
